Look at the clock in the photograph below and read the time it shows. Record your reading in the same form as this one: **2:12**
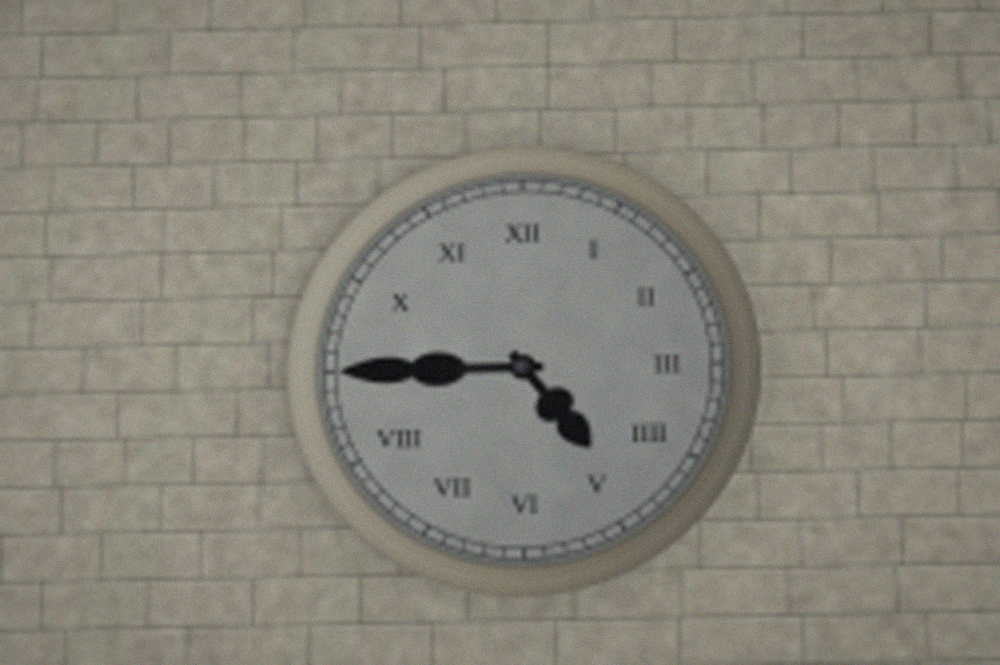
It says **4:45**
